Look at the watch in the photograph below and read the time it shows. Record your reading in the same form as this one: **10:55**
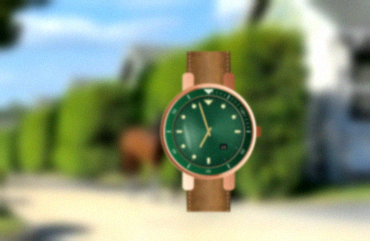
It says **6:57**
